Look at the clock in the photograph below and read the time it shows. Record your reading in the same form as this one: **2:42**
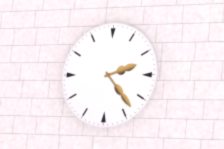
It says **2:23**
